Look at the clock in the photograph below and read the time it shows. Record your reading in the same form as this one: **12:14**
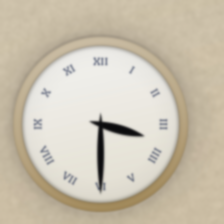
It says **3:30**
